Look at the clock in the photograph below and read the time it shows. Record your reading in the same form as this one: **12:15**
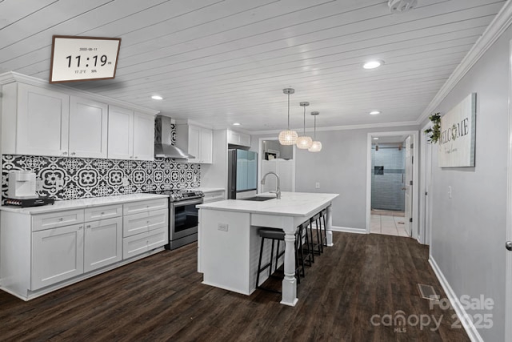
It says **11:19**
